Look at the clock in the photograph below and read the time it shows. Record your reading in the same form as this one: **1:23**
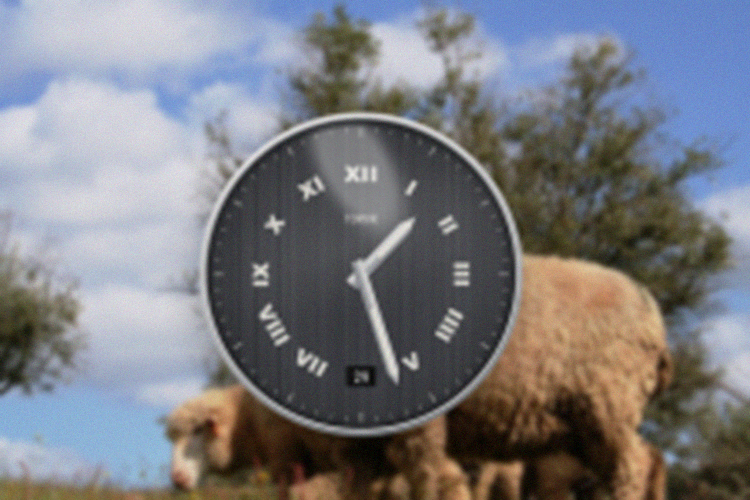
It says **1:27**
